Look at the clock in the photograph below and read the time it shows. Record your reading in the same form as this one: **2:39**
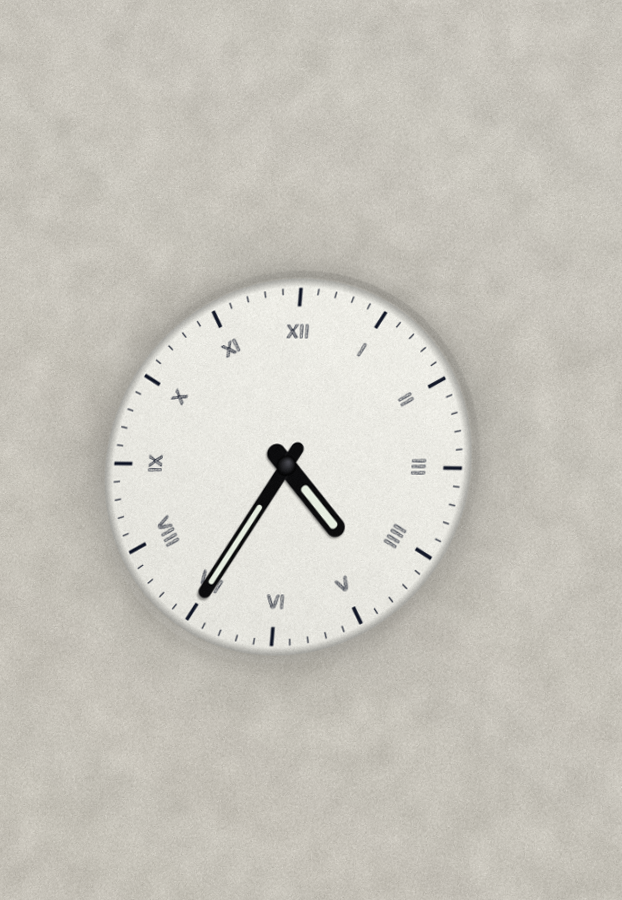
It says **4:35**
